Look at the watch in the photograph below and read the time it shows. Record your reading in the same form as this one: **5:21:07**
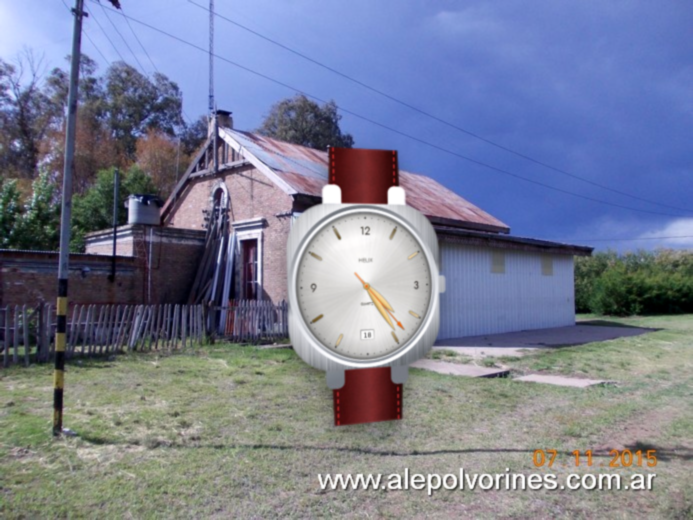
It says **4:24:23**
